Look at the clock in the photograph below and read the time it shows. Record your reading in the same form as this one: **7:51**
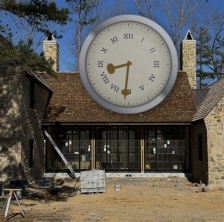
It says **8:31**
